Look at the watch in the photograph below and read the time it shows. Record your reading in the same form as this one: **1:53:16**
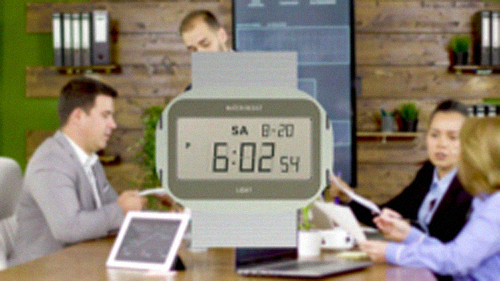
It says **6:02:54**
